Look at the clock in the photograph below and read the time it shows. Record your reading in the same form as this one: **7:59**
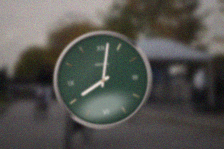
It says **8:02**
